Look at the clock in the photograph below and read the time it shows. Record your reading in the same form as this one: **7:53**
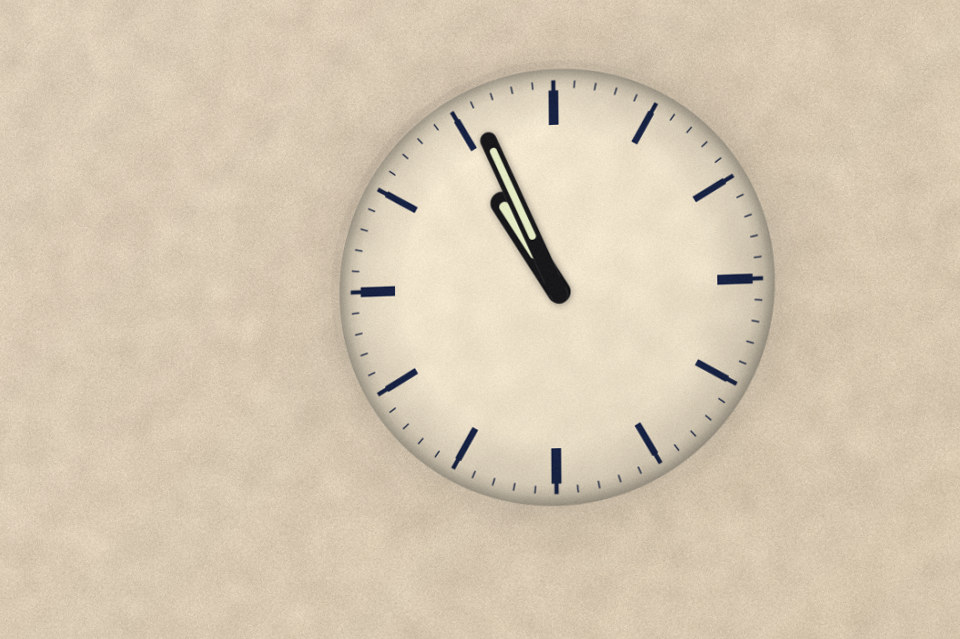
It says **10:56**
